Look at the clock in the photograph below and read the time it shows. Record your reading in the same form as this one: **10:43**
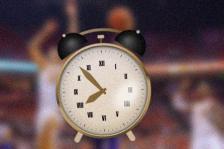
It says **7:53**
